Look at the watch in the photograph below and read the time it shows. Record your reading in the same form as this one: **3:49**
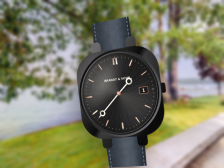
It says **1:38**
